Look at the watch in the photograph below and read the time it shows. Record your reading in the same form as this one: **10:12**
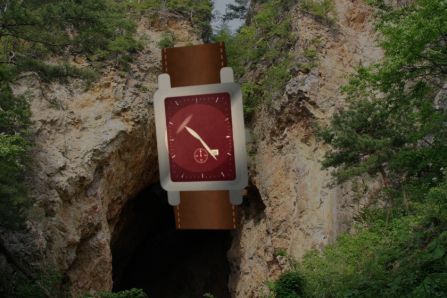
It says **10:24**
